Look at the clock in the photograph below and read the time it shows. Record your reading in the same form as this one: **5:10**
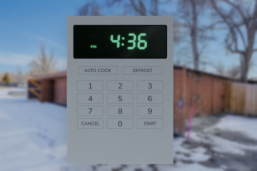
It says **4:36**
